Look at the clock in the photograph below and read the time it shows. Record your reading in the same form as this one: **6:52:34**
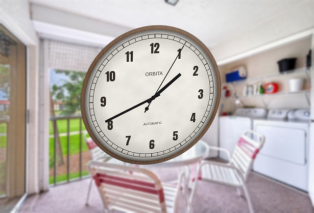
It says **1:41:05**
